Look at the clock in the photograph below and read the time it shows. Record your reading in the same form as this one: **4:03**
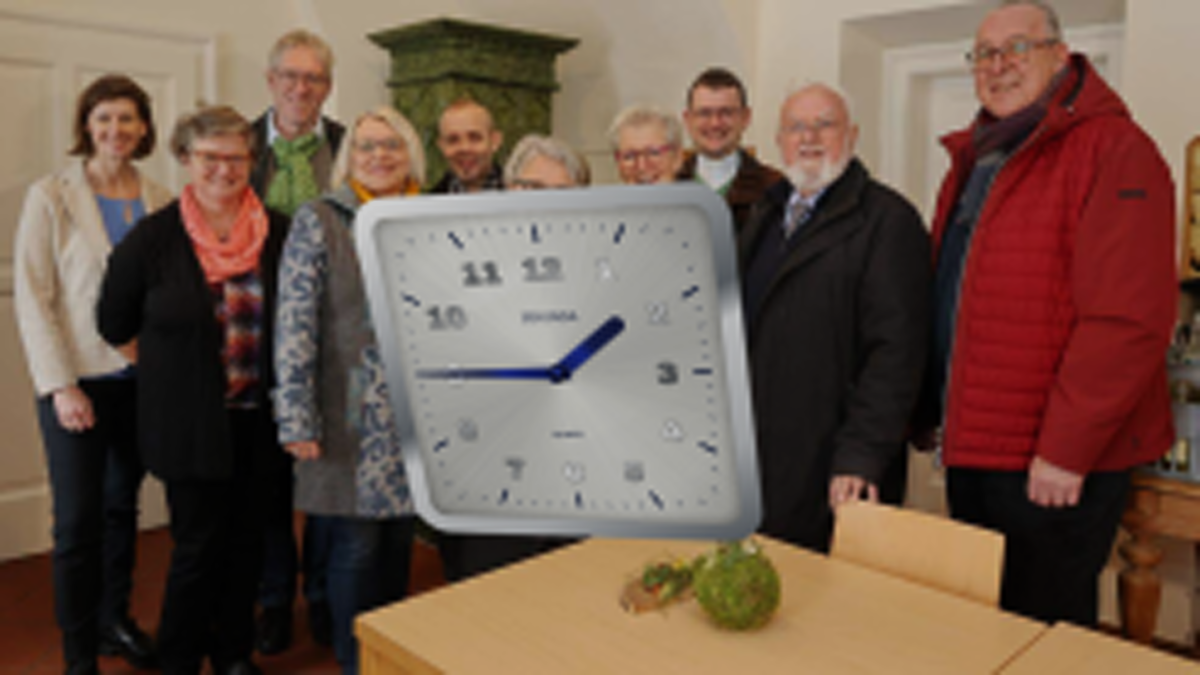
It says **1:45**
